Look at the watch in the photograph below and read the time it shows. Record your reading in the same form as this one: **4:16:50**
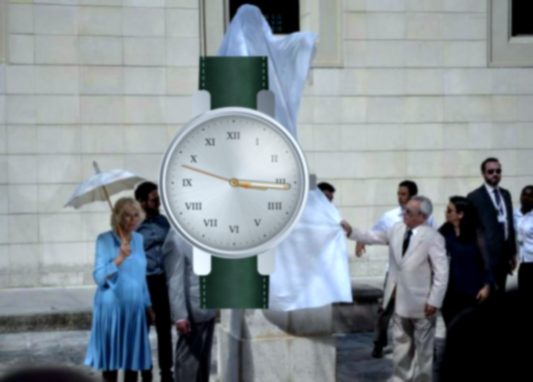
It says **3:15:48**
